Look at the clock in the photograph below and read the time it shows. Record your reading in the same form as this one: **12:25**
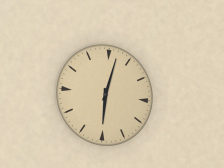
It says **6:02**
